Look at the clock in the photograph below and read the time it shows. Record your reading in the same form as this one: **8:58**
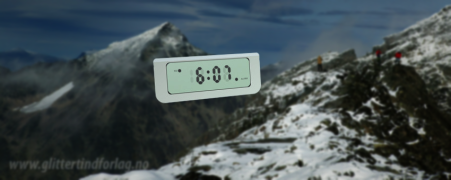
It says **6:07**
